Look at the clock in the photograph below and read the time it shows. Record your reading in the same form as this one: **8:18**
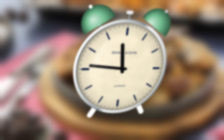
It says **11:46**
